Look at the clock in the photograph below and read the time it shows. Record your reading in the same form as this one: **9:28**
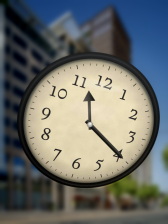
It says **11:20**
